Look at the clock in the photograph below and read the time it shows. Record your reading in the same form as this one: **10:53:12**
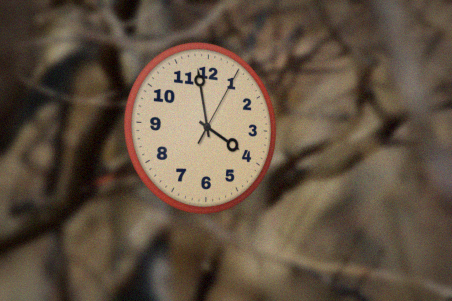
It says **3:58:05**
